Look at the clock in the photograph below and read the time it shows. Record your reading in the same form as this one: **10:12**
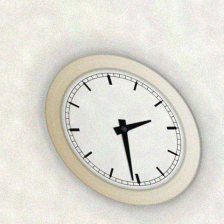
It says **2:31**
